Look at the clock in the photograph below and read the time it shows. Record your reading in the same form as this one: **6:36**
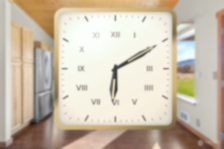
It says **6:10**
